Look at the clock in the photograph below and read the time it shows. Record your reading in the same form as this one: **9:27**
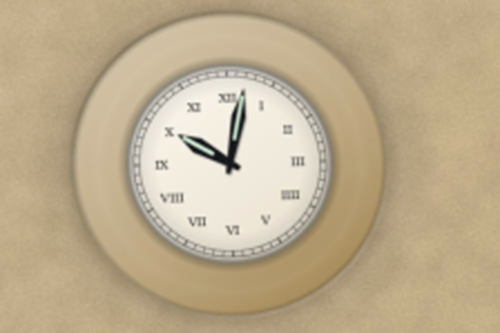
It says **10:02**
